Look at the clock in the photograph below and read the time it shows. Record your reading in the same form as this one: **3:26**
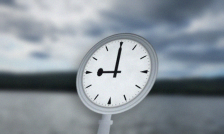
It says **9:00**
